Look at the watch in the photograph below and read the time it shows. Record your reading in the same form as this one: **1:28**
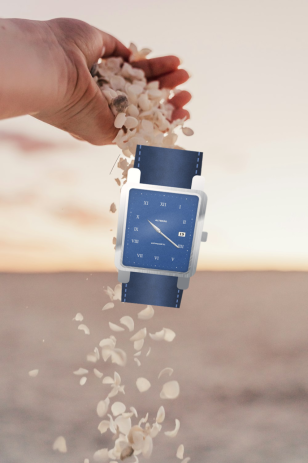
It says **10:21**
